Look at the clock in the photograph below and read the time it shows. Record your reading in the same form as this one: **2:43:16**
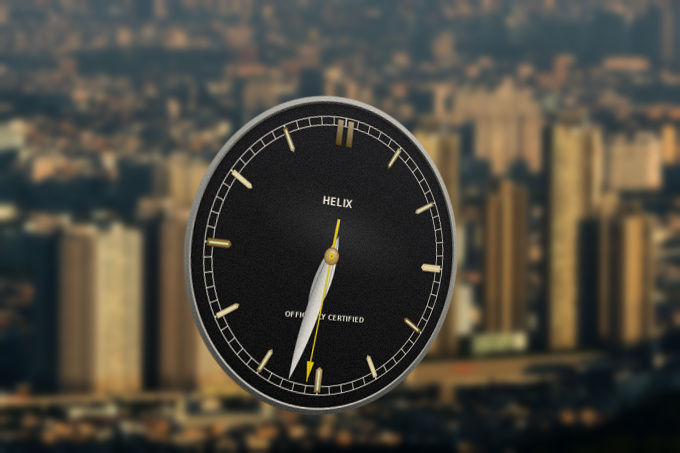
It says **6:32:31**
